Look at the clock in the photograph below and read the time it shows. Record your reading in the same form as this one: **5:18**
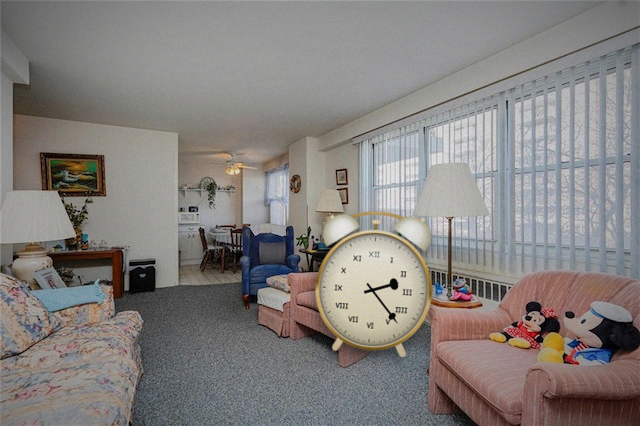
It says **2:23**
